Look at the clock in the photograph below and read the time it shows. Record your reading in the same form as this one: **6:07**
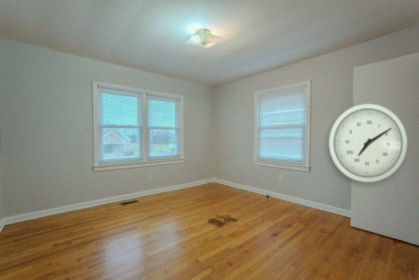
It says **7:09**
